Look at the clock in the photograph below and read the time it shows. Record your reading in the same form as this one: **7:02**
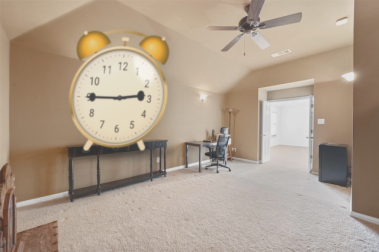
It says **2:45**
